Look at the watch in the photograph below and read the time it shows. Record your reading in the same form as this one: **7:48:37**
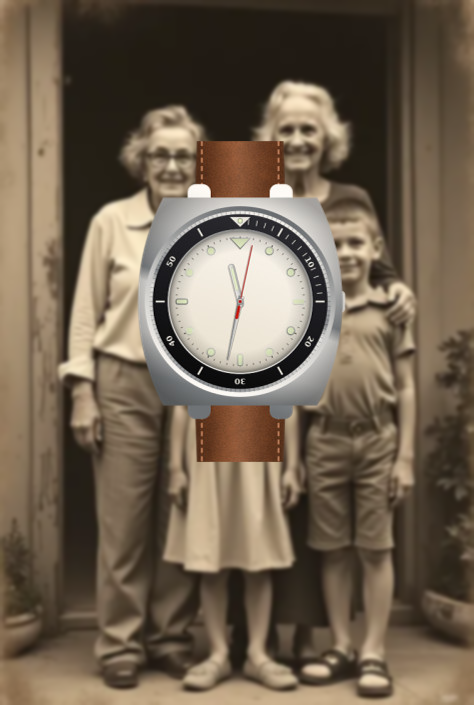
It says **11:32:02**
